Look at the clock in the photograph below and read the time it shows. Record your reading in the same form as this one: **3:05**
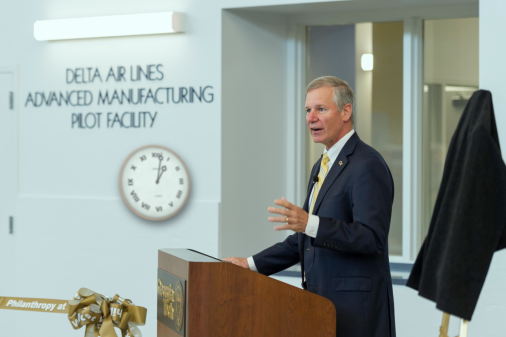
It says **1:02**
